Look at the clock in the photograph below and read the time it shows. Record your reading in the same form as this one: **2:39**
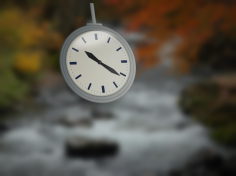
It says **10:21**
